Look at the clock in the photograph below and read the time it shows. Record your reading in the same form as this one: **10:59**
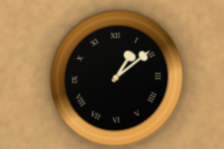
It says **1:09**
